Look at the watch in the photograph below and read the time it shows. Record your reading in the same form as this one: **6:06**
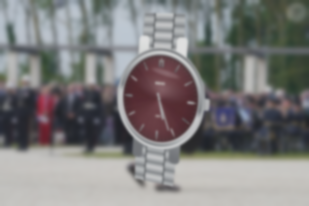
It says **5:26**
